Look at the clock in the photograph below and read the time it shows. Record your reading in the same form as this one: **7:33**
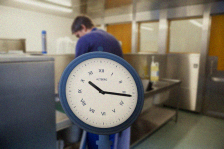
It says **10:16**
